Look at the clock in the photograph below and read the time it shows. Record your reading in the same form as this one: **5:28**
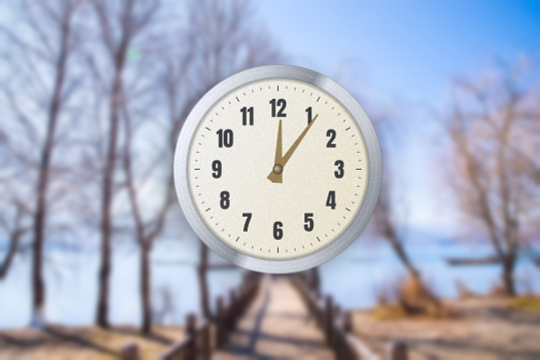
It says **12:06**
